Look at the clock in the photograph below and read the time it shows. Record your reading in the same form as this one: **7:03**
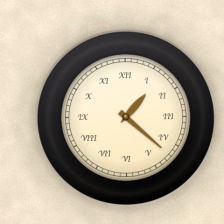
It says **1:22**
